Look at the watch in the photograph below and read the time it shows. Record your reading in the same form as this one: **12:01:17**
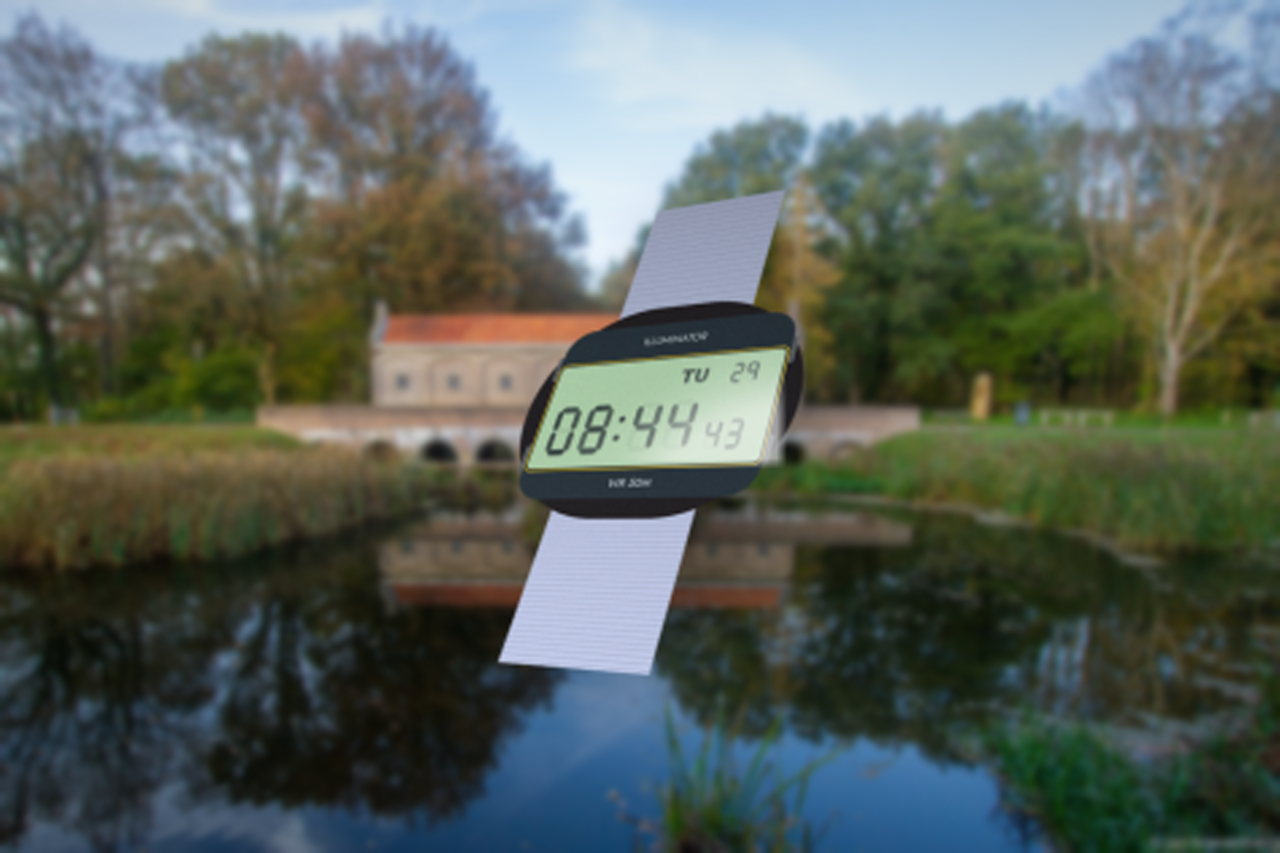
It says **8:44:43**
